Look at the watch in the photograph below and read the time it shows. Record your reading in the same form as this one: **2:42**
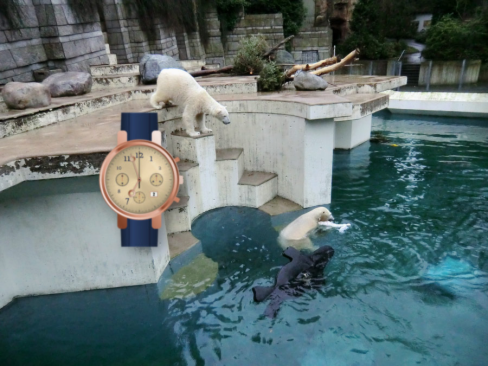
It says **6:57**
